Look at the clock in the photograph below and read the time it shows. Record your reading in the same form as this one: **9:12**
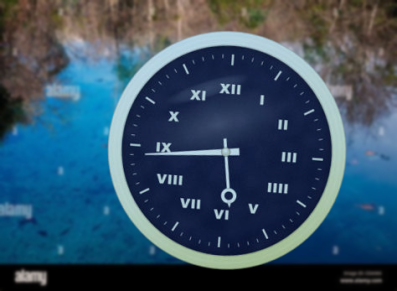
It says **5:44**
